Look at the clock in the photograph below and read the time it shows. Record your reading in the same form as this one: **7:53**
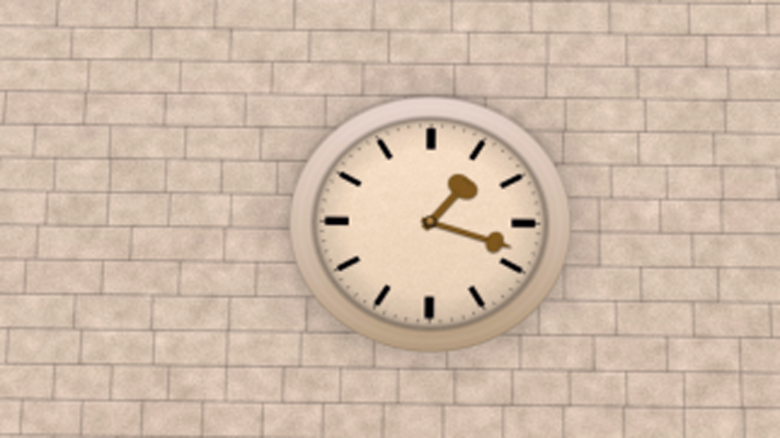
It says **1:18**
